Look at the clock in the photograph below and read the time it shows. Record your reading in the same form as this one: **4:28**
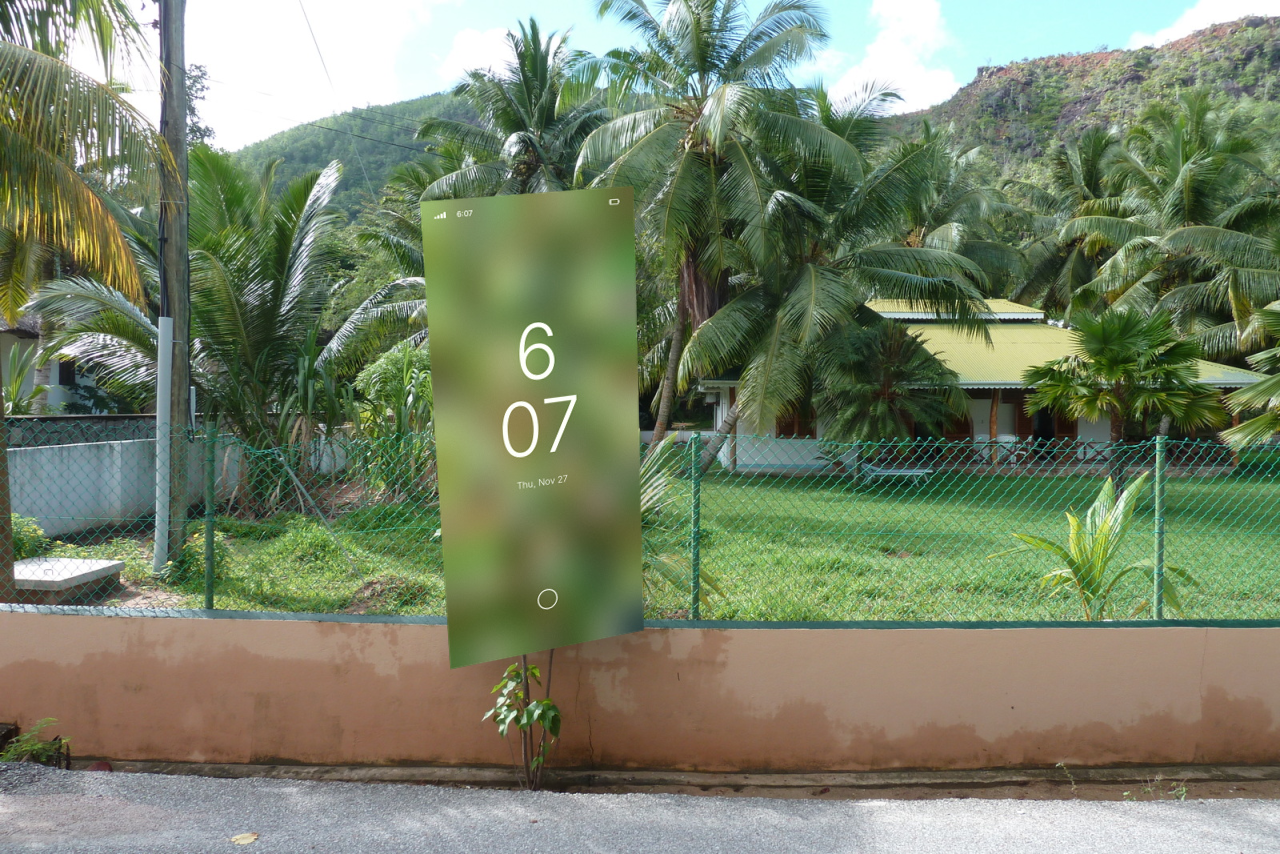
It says **6:07**
